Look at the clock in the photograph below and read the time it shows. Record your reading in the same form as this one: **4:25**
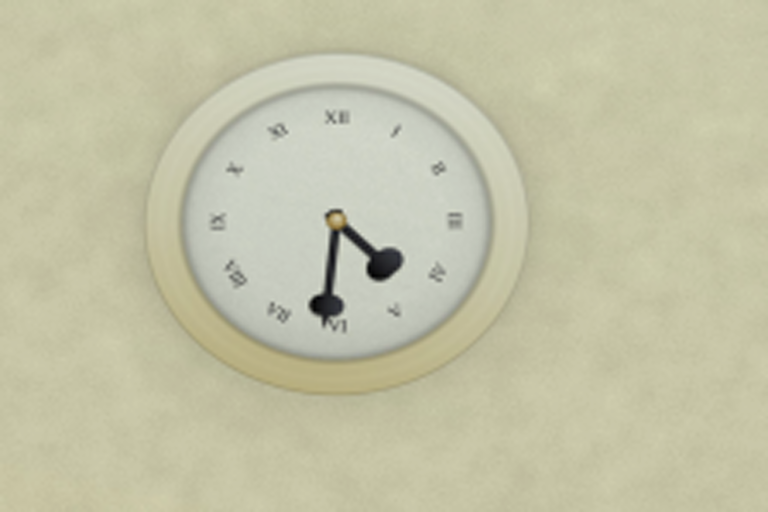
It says **4:31**
